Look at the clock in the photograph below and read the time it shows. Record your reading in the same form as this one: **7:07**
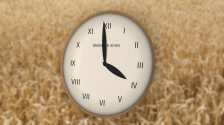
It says **3:59**
